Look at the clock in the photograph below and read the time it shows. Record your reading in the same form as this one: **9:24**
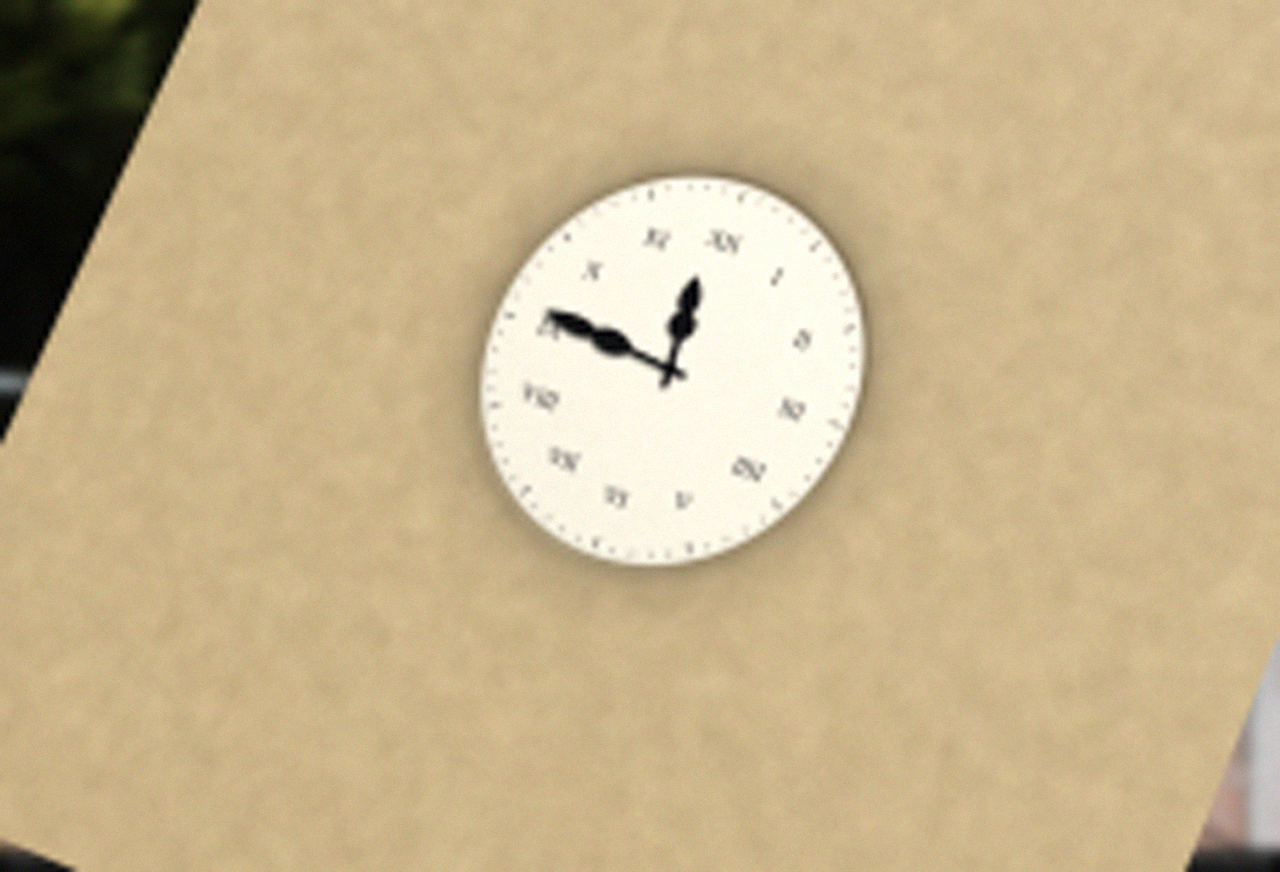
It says **11:46**
